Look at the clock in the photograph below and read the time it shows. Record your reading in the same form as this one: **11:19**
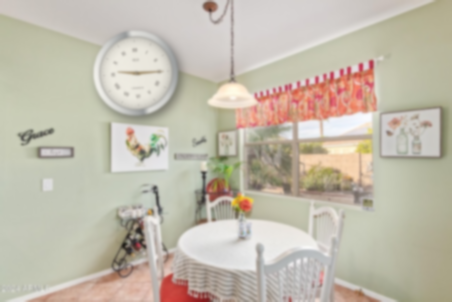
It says **9:15**
